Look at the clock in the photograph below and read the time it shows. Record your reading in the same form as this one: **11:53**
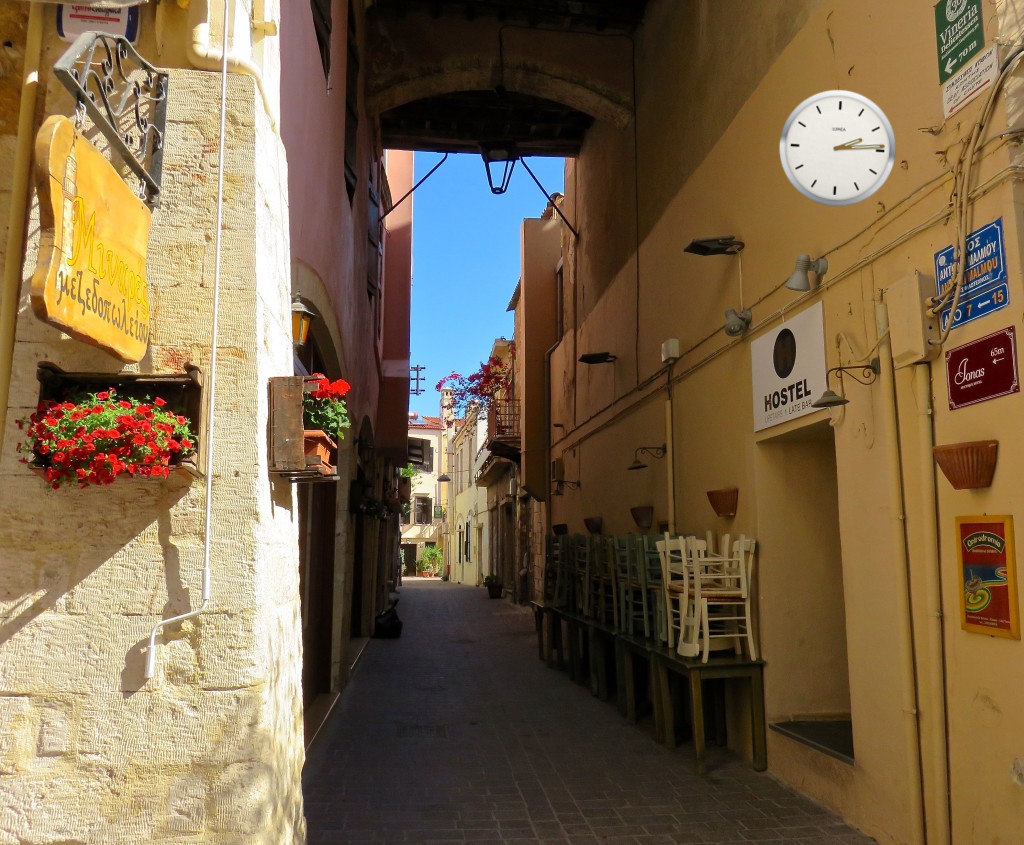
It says **2:14**
